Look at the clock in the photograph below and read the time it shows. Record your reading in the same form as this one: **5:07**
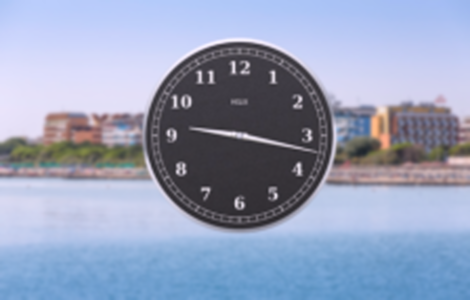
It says **9:17**
